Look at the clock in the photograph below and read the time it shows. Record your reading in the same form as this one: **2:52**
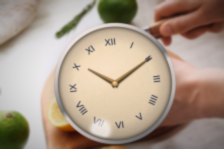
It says **10:10**
